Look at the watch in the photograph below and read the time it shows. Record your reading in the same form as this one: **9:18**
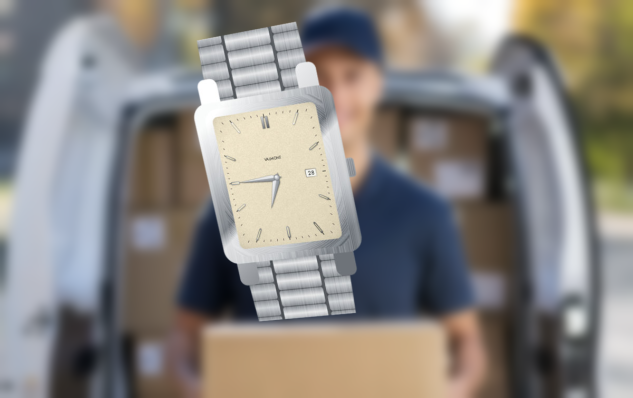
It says **6:45**
